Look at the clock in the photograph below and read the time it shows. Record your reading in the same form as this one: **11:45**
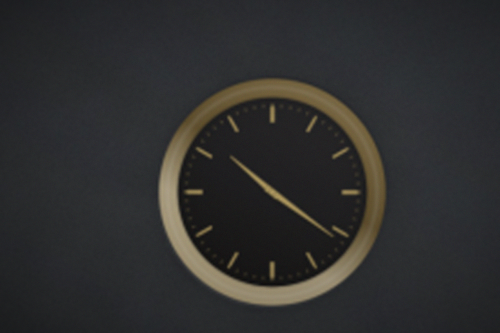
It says **10:21**
